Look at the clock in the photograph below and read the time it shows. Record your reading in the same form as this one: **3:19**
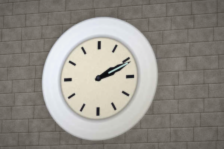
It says **2:11**
